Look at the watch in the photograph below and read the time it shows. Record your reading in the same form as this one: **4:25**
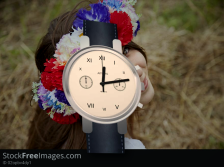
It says **12:13**
